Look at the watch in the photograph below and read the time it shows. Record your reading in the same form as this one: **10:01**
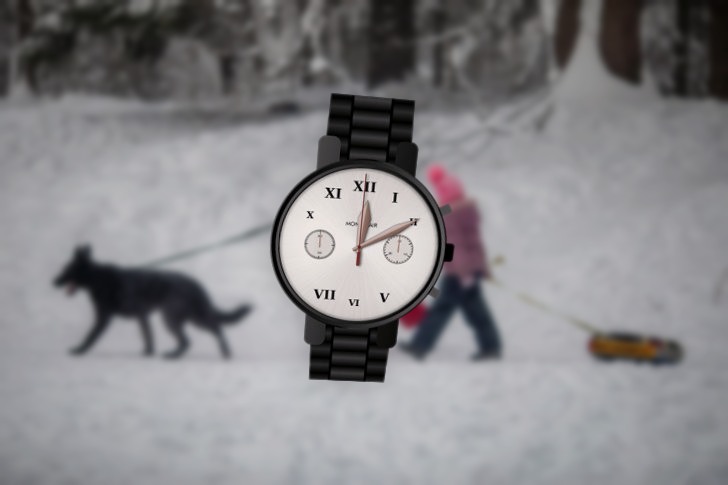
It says **12:10**
